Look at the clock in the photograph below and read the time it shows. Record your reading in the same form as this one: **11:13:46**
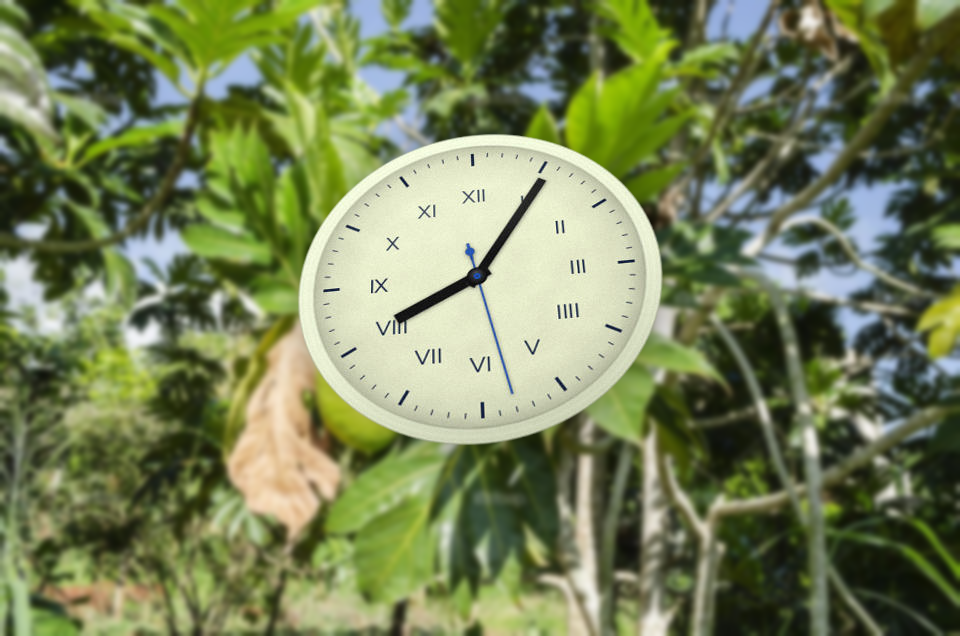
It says **8:05:28**
